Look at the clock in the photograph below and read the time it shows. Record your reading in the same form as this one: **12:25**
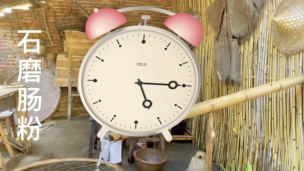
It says **5:15**
